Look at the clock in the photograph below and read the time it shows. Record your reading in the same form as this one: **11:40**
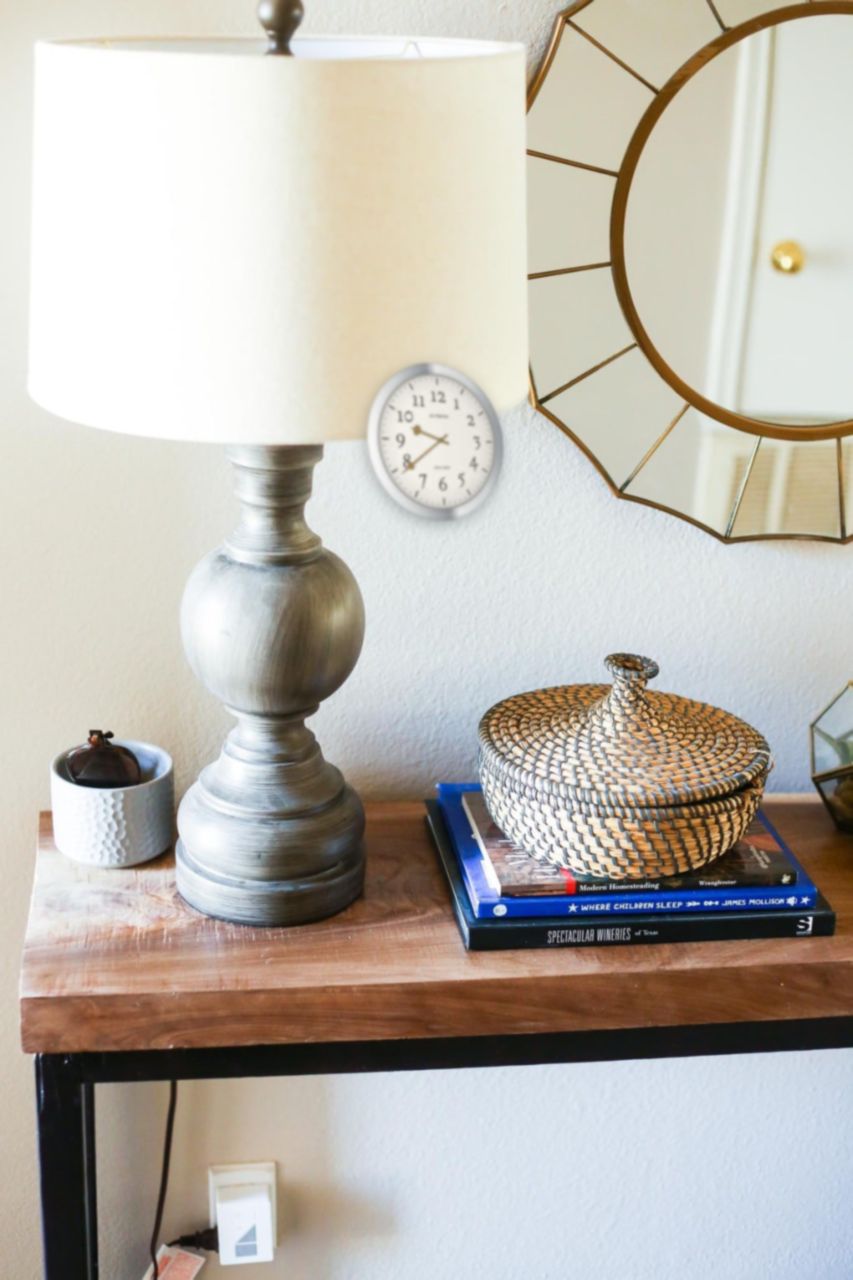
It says **9:39**
